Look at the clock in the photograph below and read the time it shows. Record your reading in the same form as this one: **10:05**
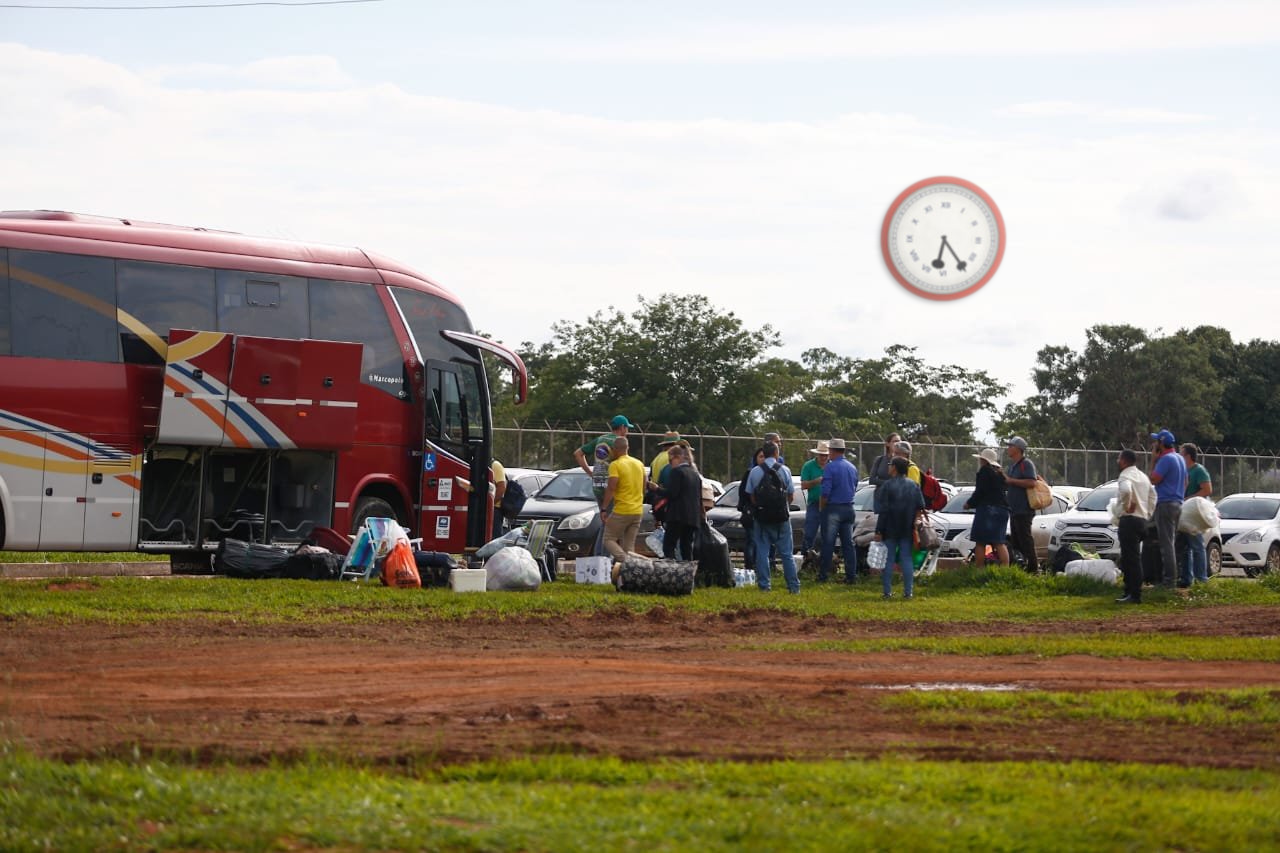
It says **6:24**
